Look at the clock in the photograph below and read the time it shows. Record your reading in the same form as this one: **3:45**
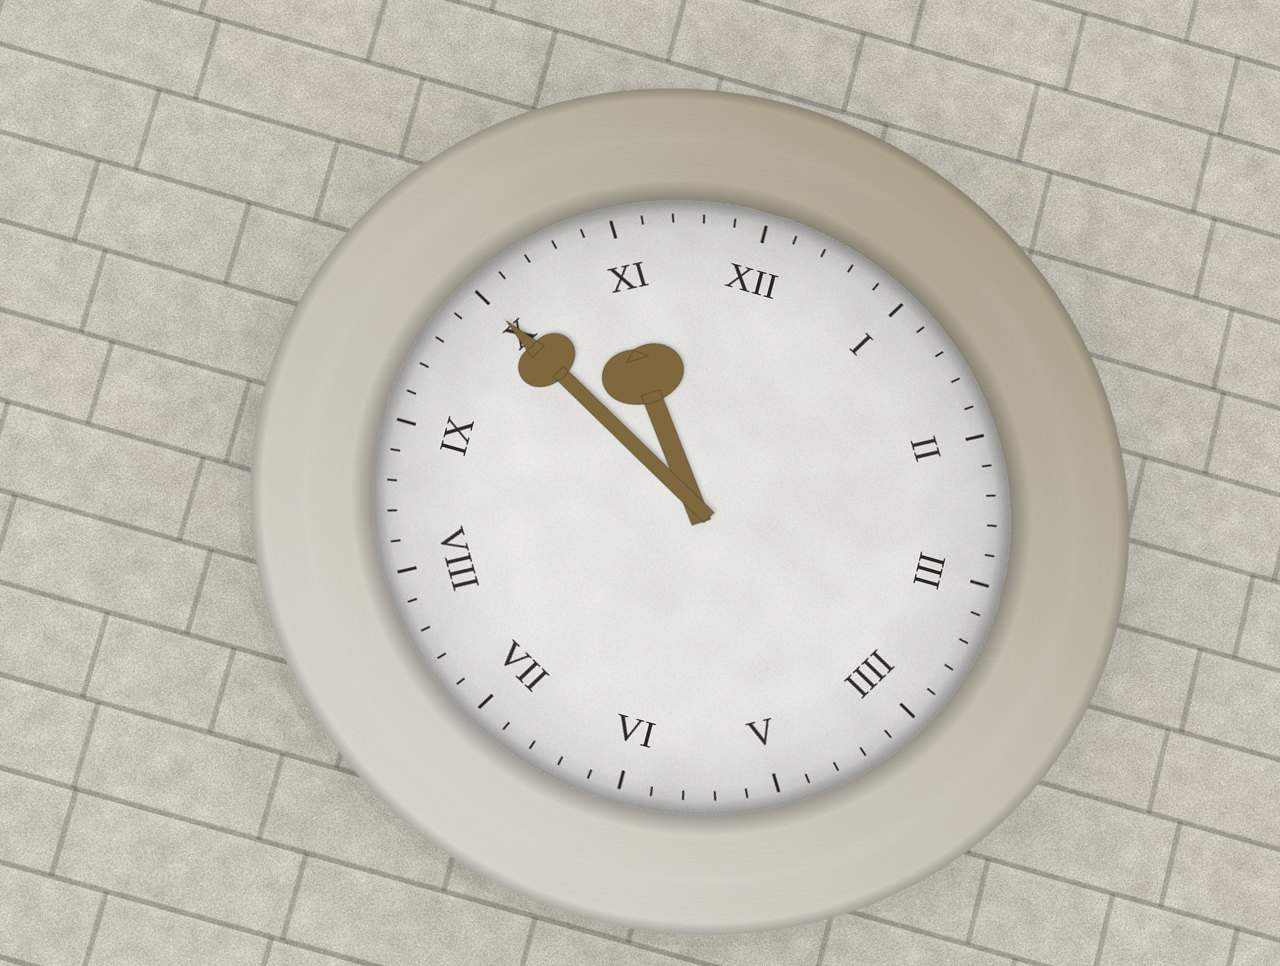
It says **10:50**
